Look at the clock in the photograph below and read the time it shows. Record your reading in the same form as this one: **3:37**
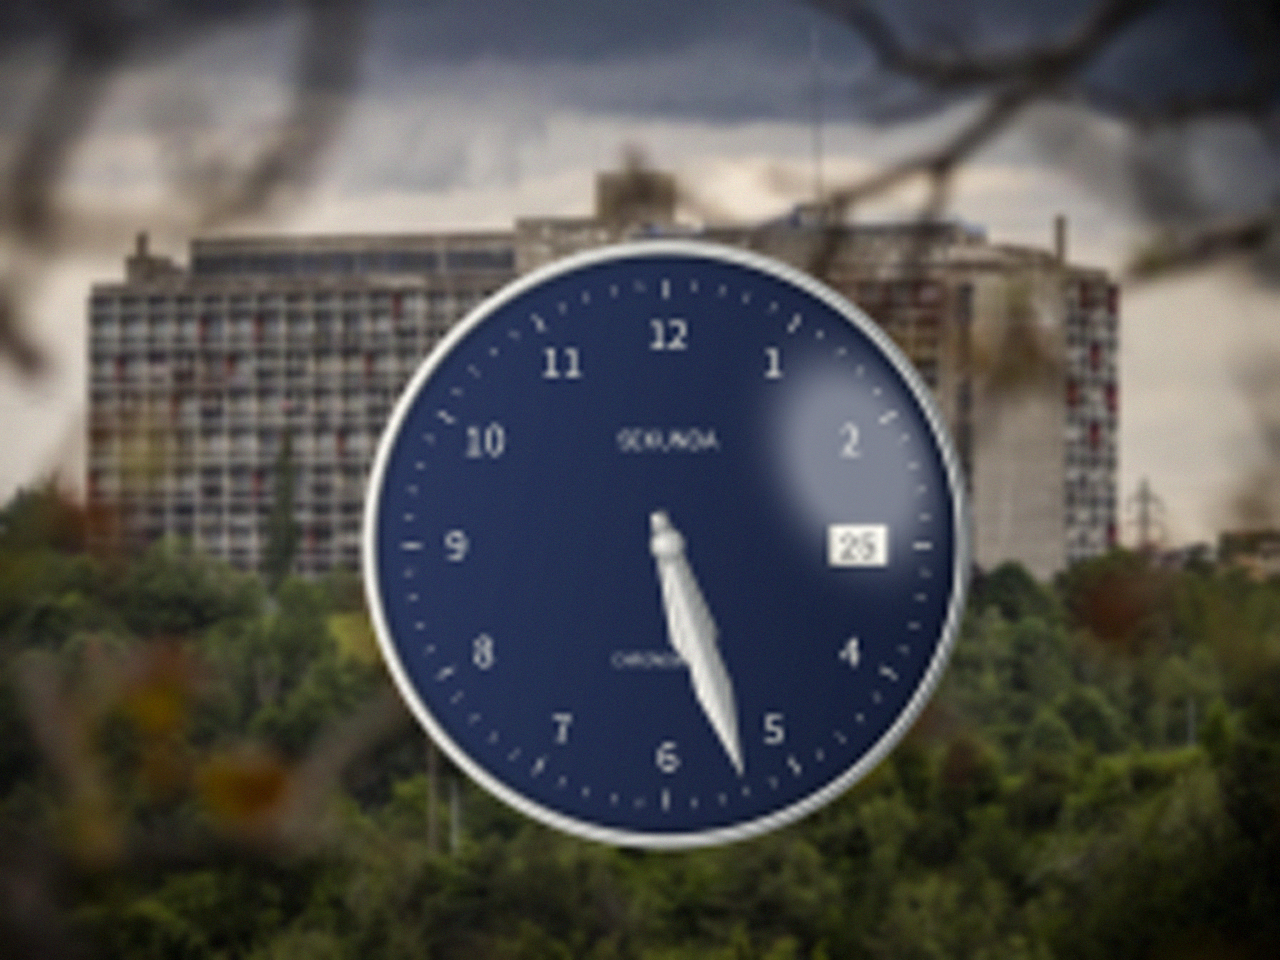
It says **5:27**
